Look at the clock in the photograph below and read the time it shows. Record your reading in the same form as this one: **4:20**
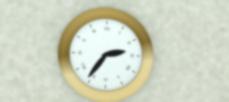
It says **2:36**
